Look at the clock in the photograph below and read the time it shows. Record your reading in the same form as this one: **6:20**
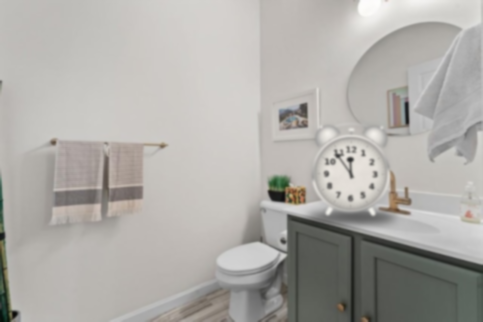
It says **11:54**
